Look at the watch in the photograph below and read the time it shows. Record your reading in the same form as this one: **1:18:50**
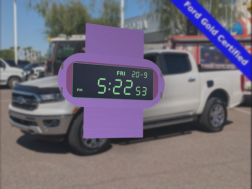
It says **5:22:53**
